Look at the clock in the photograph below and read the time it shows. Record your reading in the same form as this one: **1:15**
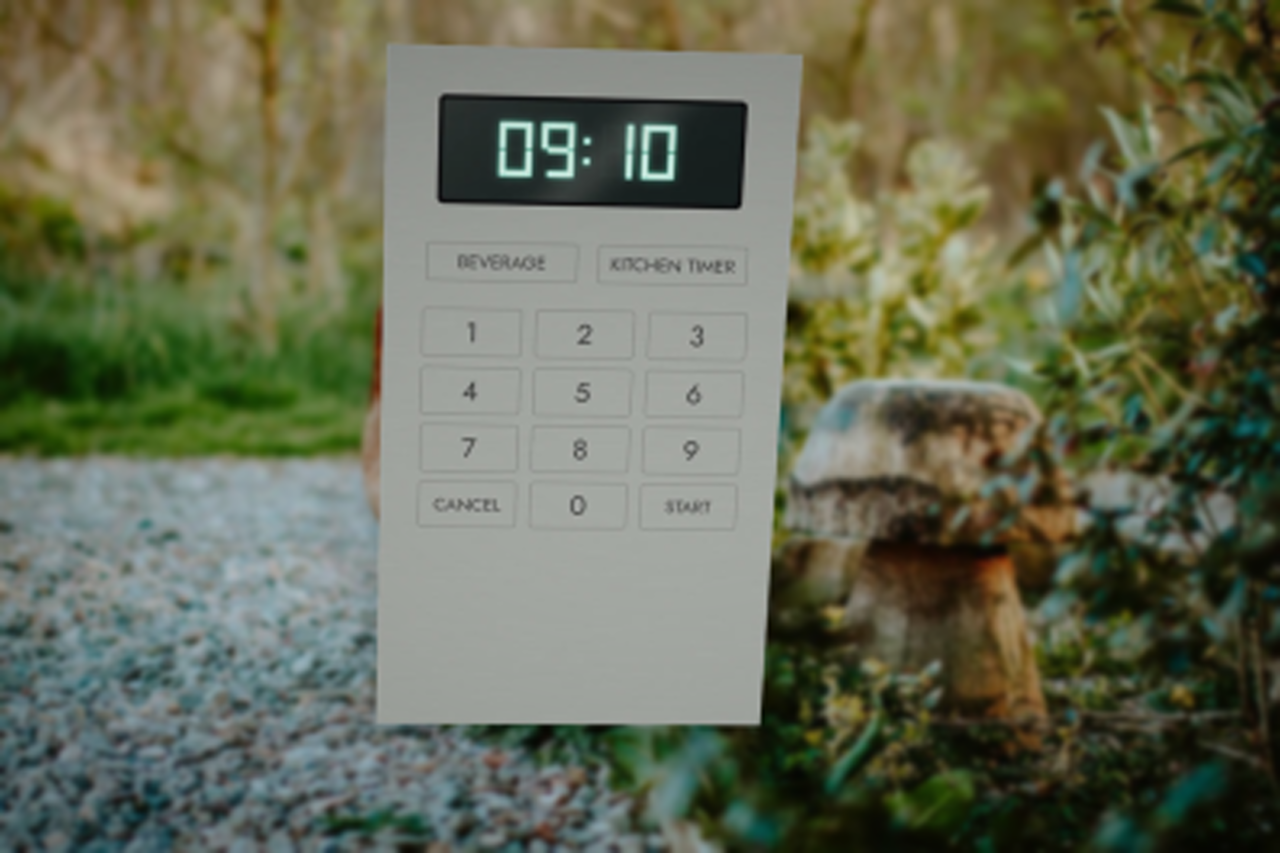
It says **9:10**
